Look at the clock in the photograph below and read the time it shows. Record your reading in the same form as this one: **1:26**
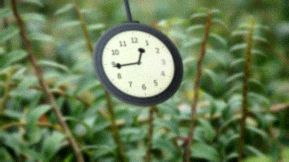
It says **12:44**
